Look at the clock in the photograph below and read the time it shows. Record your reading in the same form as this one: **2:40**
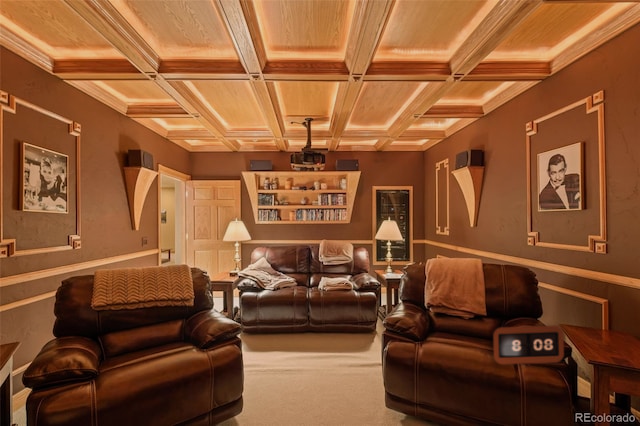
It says **8:08**
